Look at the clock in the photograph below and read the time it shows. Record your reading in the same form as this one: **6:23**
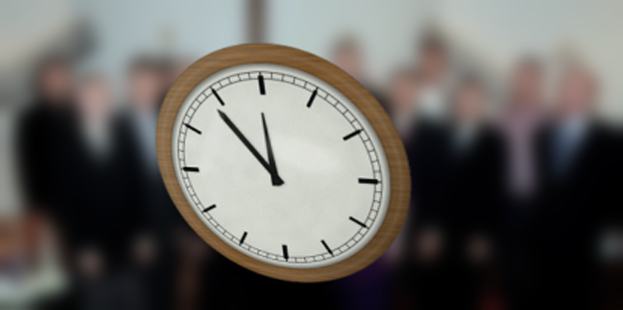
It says **11:54**
